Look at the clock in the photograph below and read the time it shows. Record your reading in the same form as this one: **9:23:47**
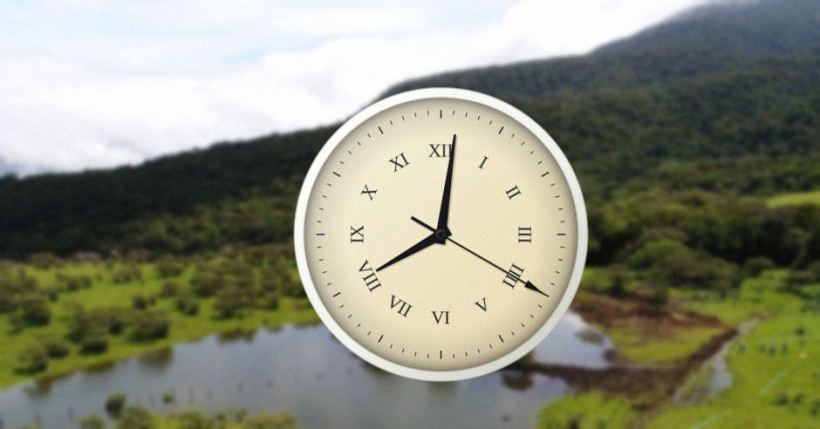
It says **8:01:20**
